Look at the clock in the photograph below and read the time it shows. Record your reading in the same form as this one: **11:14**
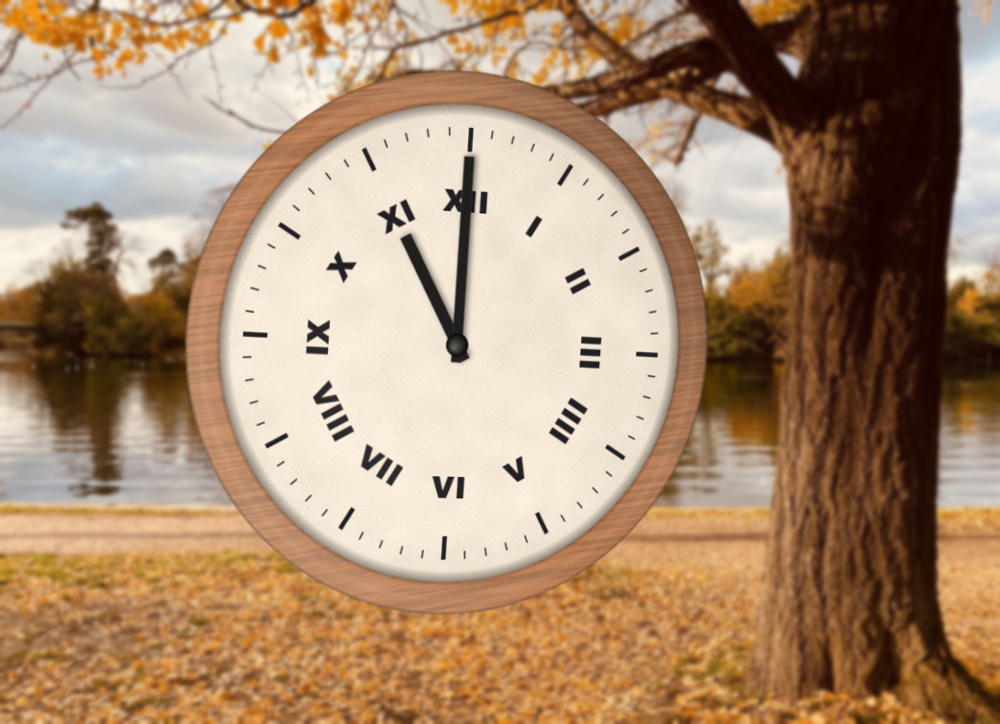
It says **11:00**
